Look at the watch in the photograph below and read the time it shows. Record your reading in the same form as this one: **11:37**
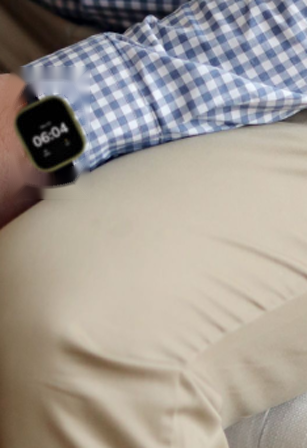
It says **6:04**
